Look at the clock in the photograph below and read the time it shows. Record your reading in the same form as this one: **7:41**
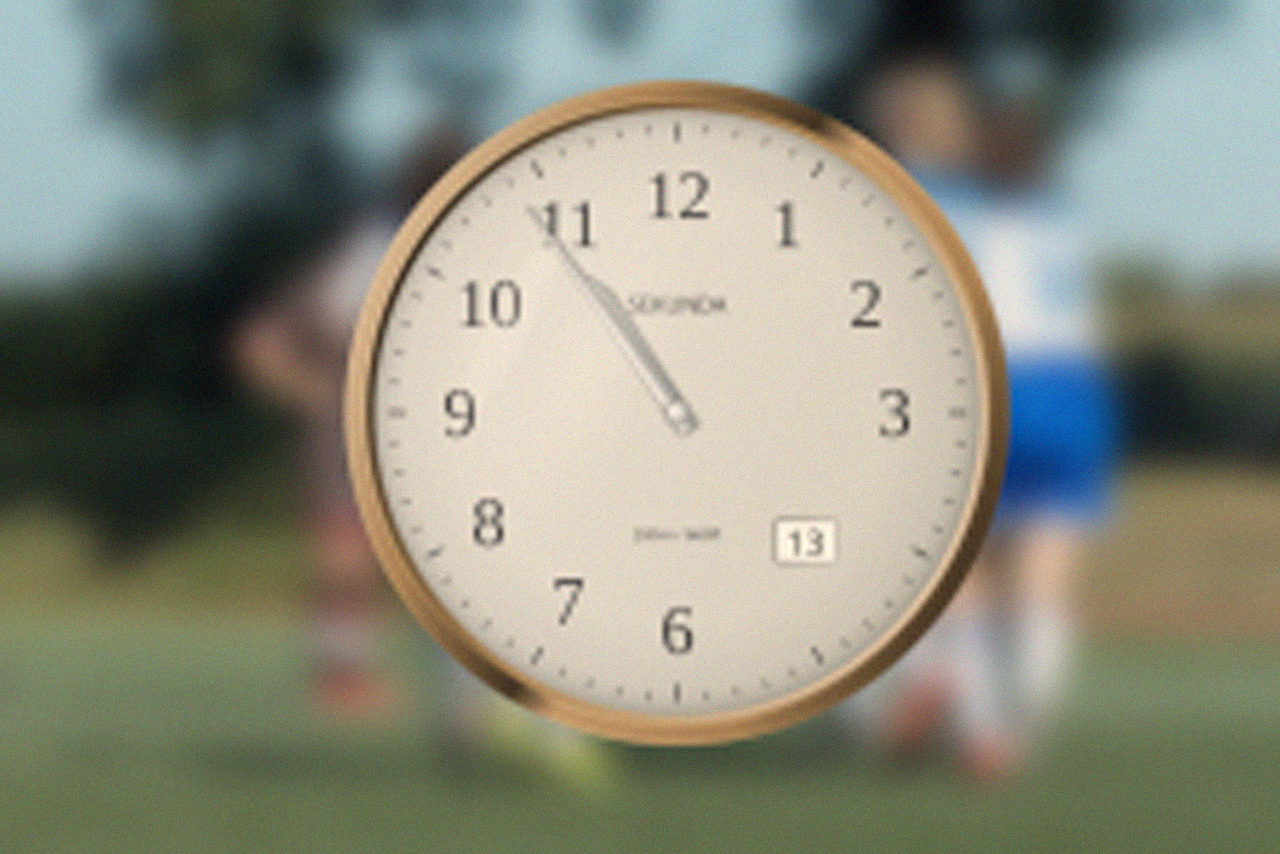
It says **10:54**
